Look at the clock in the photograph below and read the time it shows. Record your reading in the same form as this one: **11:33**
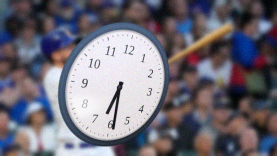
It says **6:29**
